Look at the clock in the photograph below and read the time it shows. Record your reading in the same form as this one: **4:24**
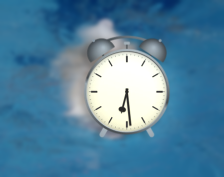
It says **6:29**
